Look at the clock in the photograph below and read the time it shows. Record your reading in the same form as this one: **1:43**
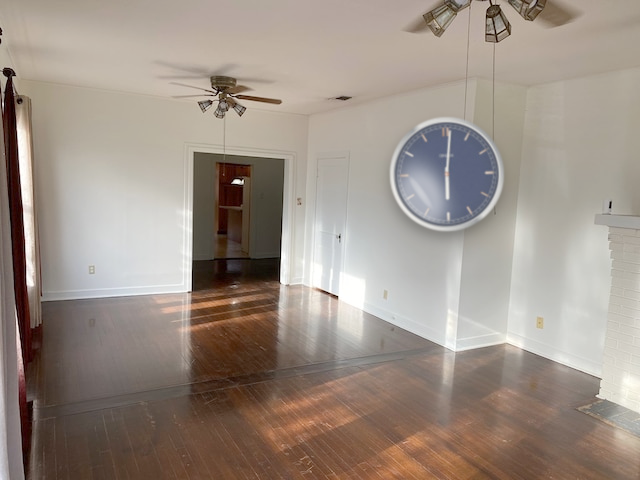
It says **6:01**
